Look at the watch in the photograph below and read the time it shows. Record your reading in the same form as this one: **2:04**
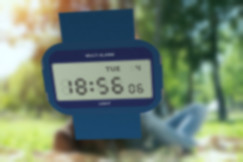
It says **18:56**
